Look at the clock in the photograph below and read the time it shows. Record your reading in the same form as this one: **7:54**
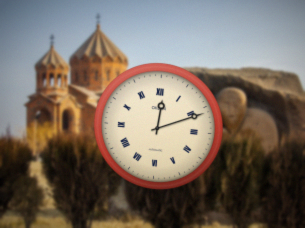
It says **12:11**
